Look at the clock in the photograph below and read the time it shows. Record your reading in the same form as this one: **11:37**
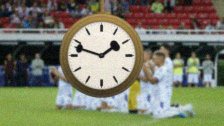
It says **1:48**
